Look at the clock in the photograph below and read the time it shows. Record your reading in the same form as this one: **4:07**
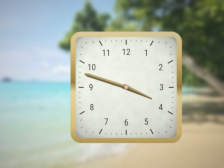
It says **3:48**
